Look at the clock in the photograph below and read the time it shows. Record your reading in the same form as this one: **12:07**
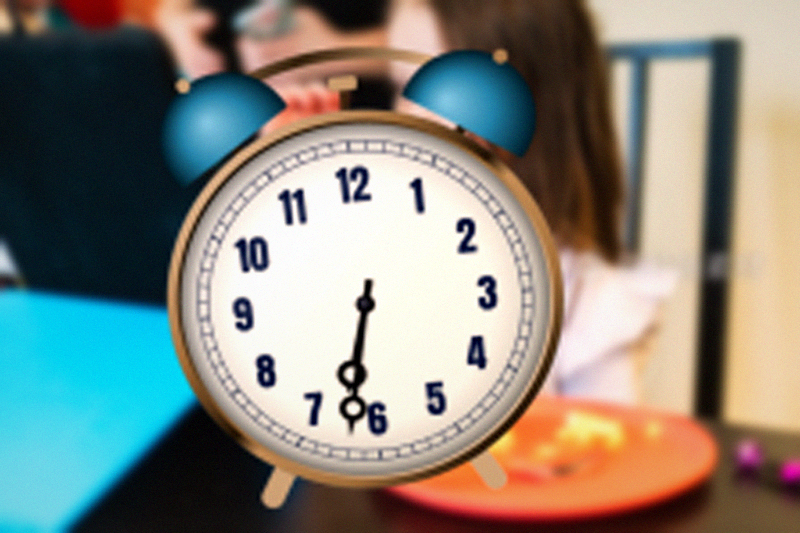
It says **6:32**
